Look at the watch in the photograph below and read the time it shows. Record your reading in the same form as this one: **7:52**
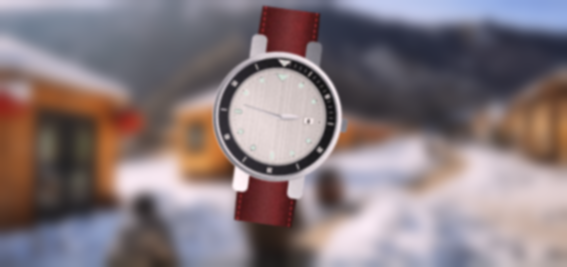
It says **2:47**
